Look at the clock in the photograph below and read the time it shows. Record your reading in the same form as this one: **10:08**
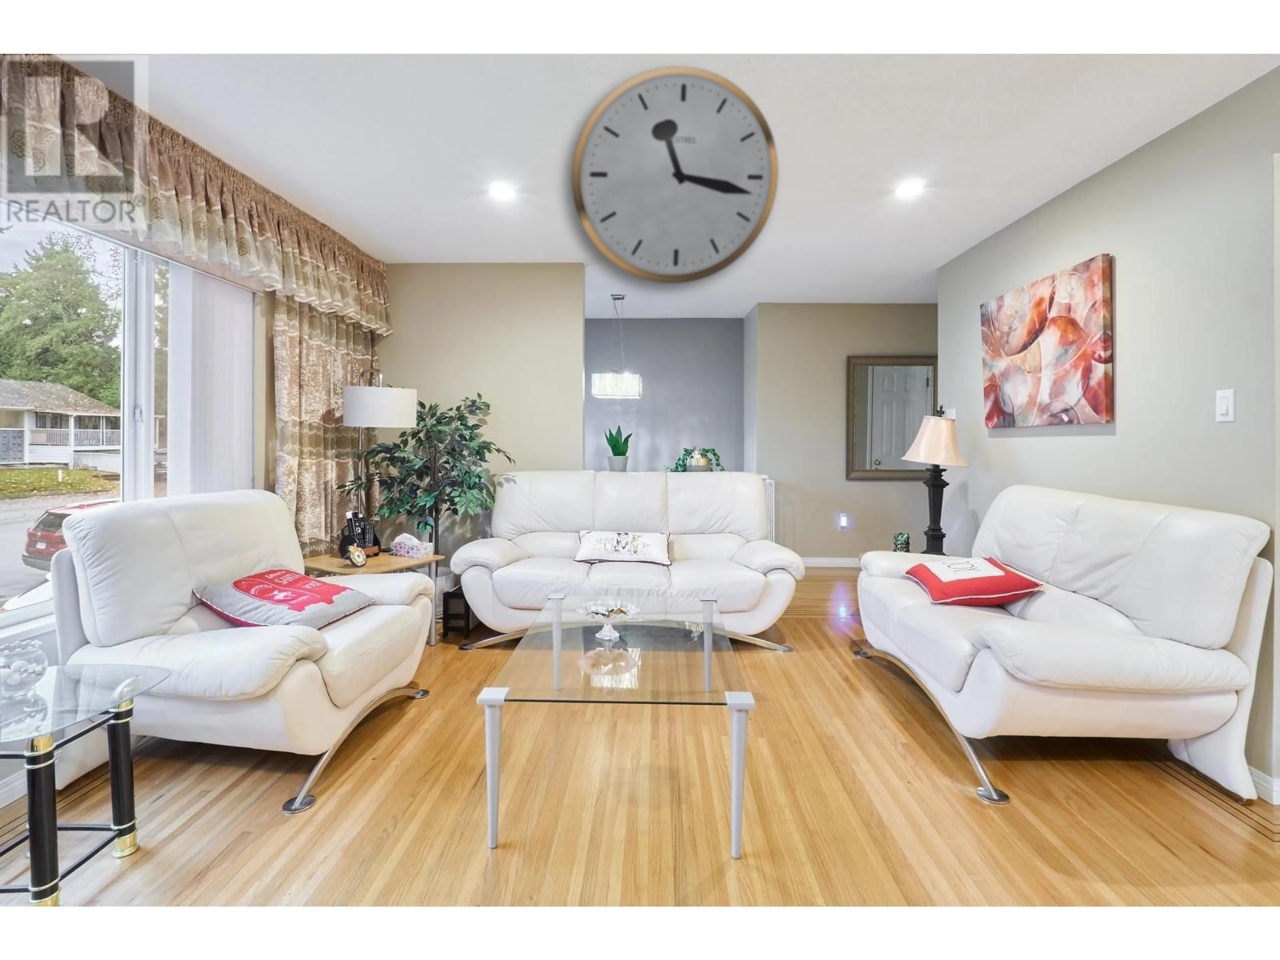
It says **11:17**
